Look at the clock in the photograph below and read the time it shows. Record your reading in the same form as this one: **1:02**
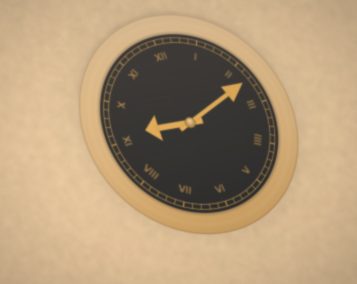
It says **9:12**
